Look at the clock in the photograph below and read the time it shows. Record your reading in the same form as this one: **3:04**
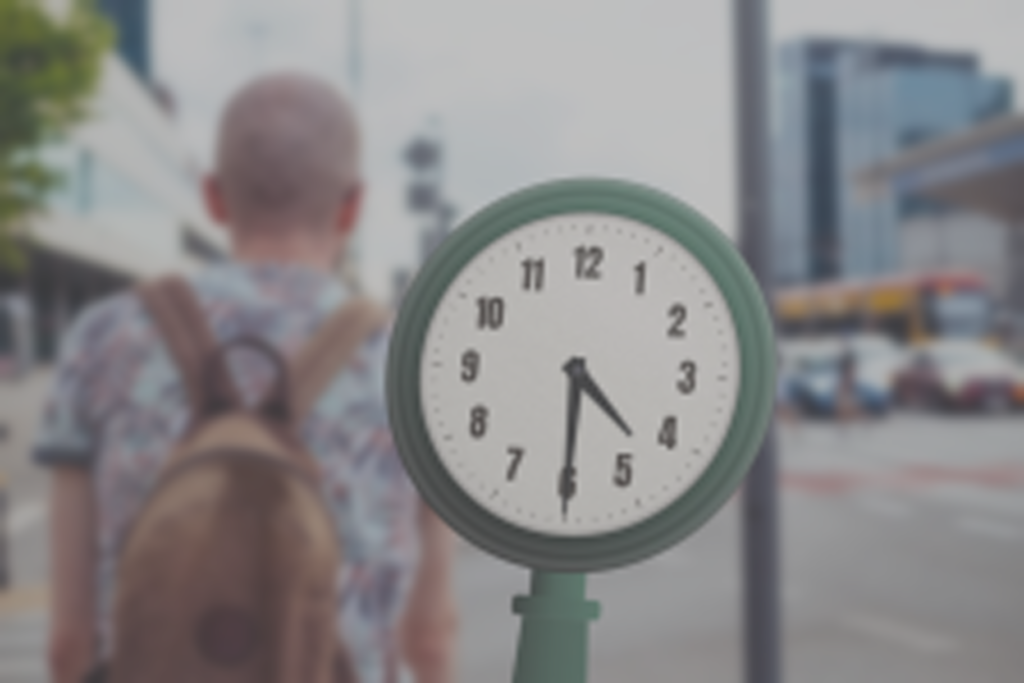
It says **4:30**
